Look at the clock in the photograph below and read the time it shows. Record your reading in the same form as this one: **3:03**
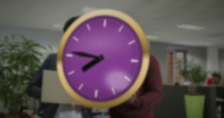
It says **7:46**
